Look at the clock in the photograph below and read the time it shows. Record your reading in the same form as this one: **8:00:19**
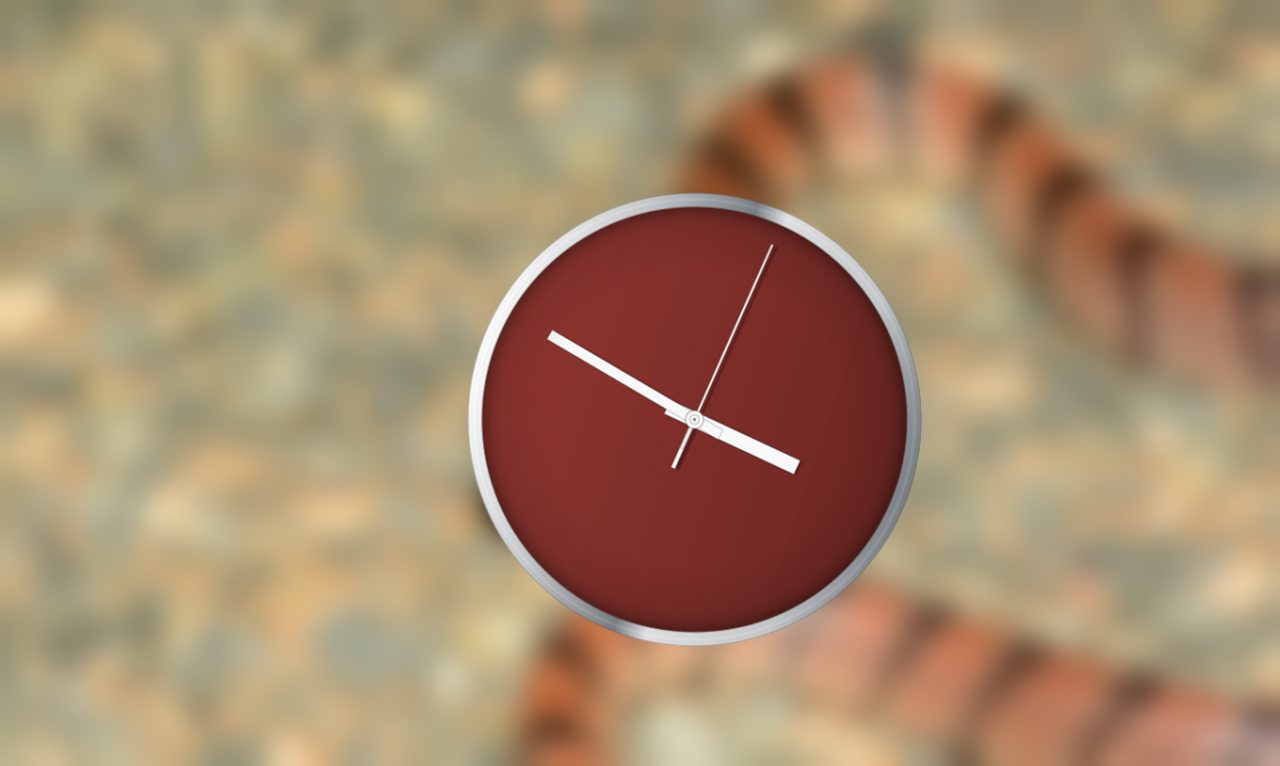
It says **3:50:04**
